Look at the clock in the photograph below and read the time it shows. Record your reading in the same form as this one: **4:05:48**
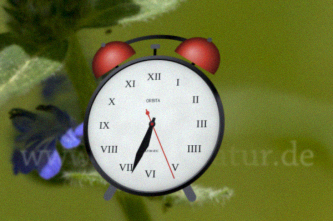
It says **6:33:26**
